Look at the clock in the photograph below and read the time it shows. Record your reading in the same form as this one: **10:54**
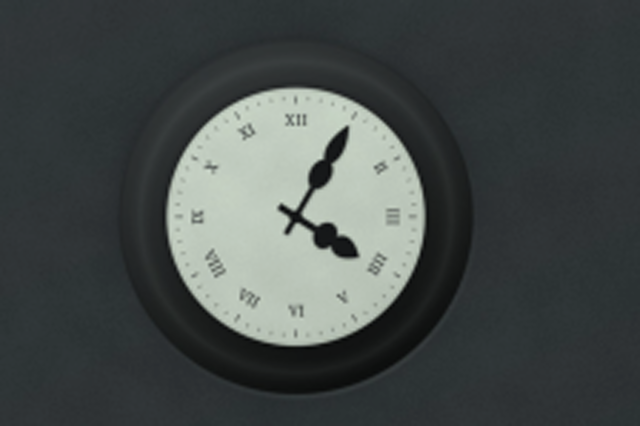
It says **4:05**
